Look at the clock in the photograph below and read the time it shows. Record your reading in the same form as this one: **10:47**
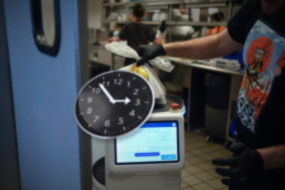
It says **2:53**
